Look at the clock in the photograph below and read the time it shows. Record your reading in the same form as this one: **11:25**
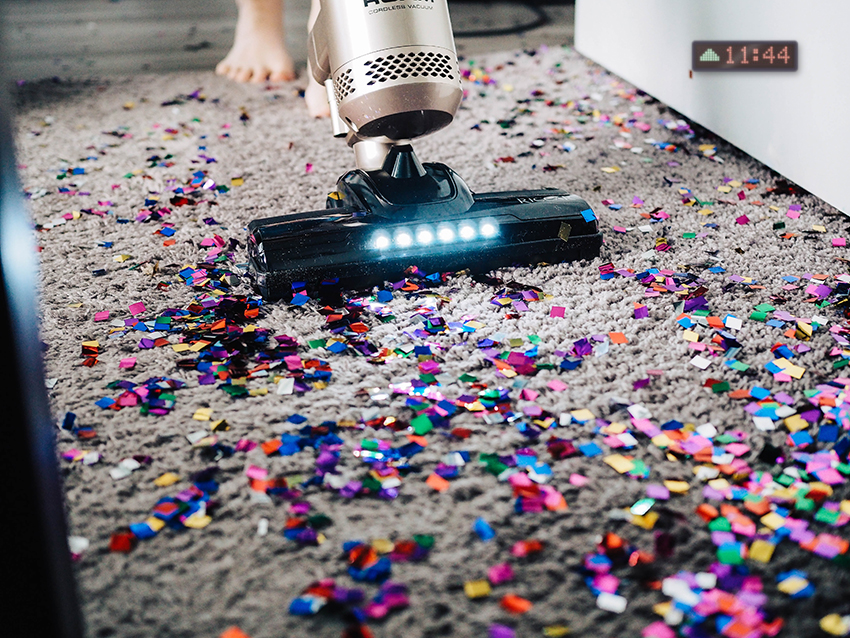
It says **11:44**
